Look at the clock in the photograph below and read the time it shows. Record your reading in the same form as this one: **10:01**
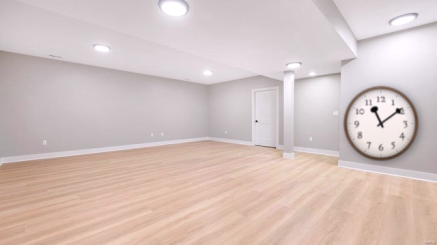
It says **11:09**
